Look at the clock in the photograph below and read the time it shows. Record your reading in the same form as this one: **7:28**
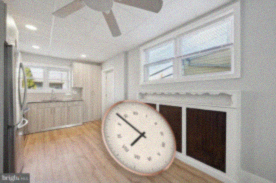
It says **7:53**
